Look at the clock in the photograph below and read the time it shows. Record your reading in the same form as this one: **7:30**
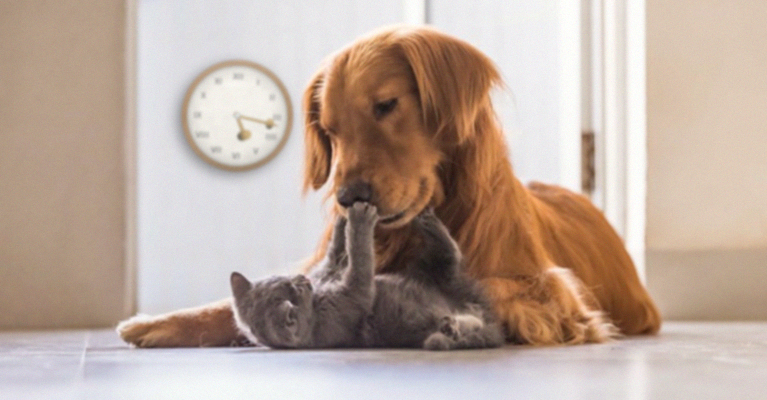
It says **5:17**
